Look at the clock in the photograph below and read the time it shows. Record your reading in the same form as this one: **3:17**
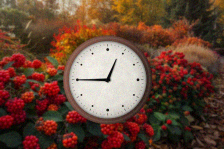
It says **12:45**
